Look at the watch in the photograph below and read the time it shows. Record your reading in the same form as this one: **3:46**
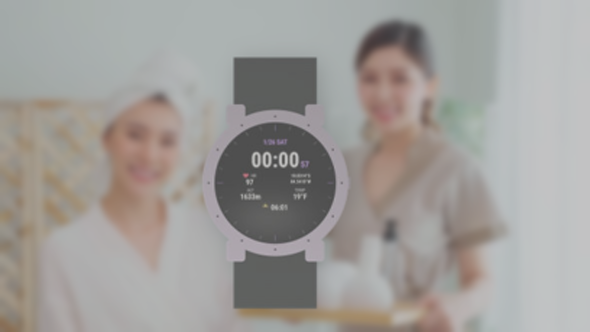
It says **0:00**
